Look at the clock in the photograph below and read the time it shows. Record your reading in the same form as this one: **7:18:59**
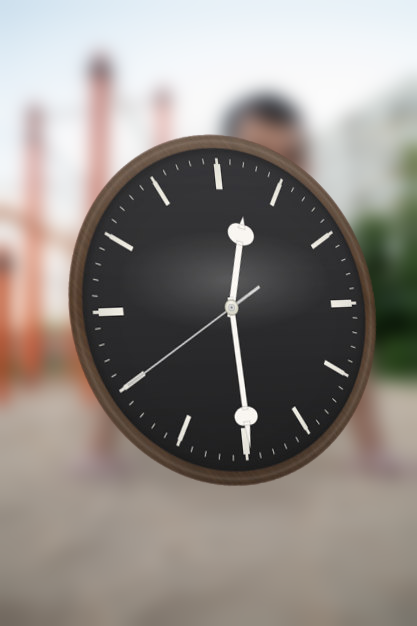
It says **12:29:40**
